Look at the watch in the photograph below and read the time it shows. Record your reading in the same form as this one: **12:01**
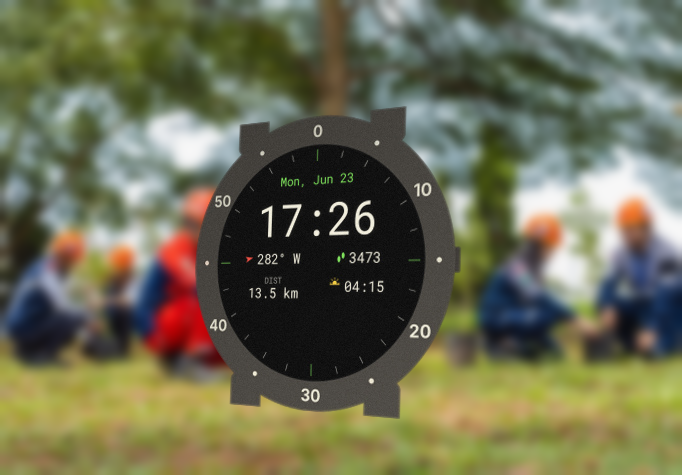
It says **17:26**
